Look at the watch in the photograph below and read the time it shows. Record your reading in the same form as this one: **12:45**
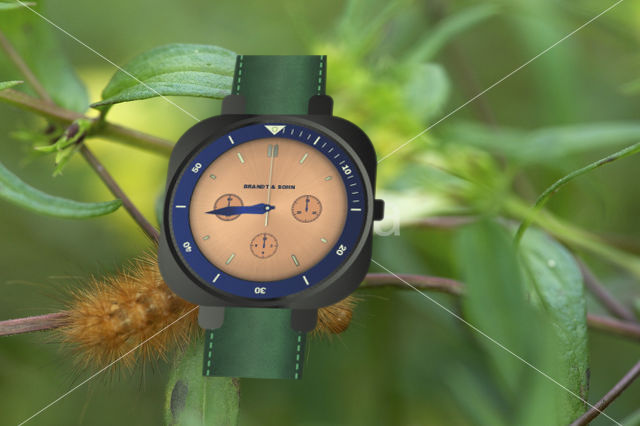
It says **8:44**
